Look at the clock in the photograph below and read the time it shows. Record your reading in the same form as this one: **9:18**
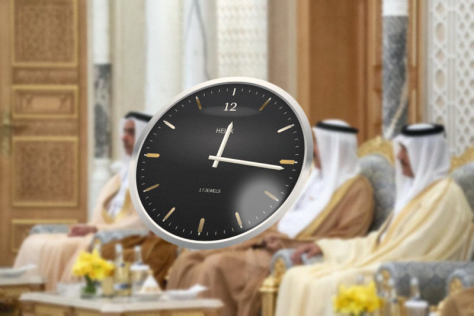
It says **12:16**
